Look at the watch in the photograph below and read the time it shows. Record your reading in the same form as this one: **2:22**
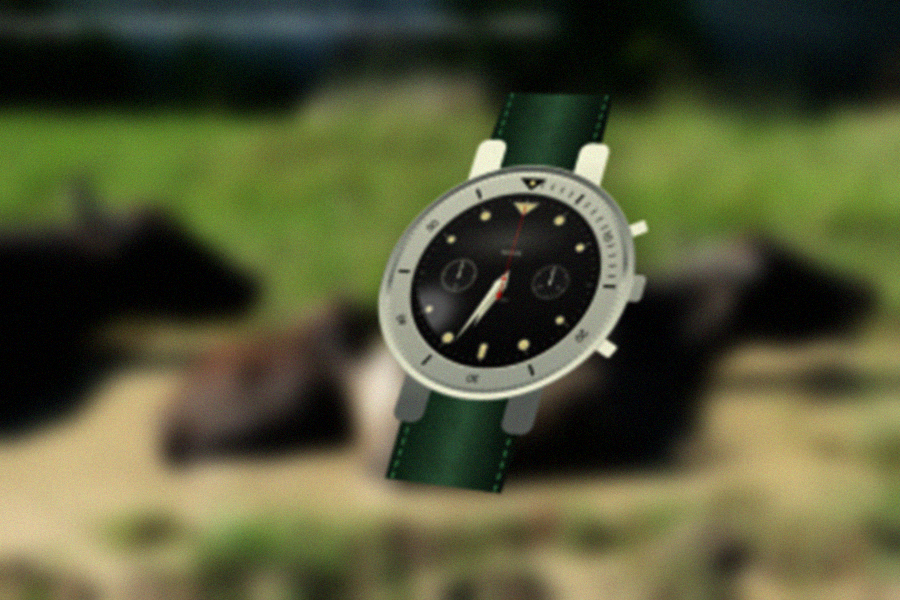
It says **6:34**
